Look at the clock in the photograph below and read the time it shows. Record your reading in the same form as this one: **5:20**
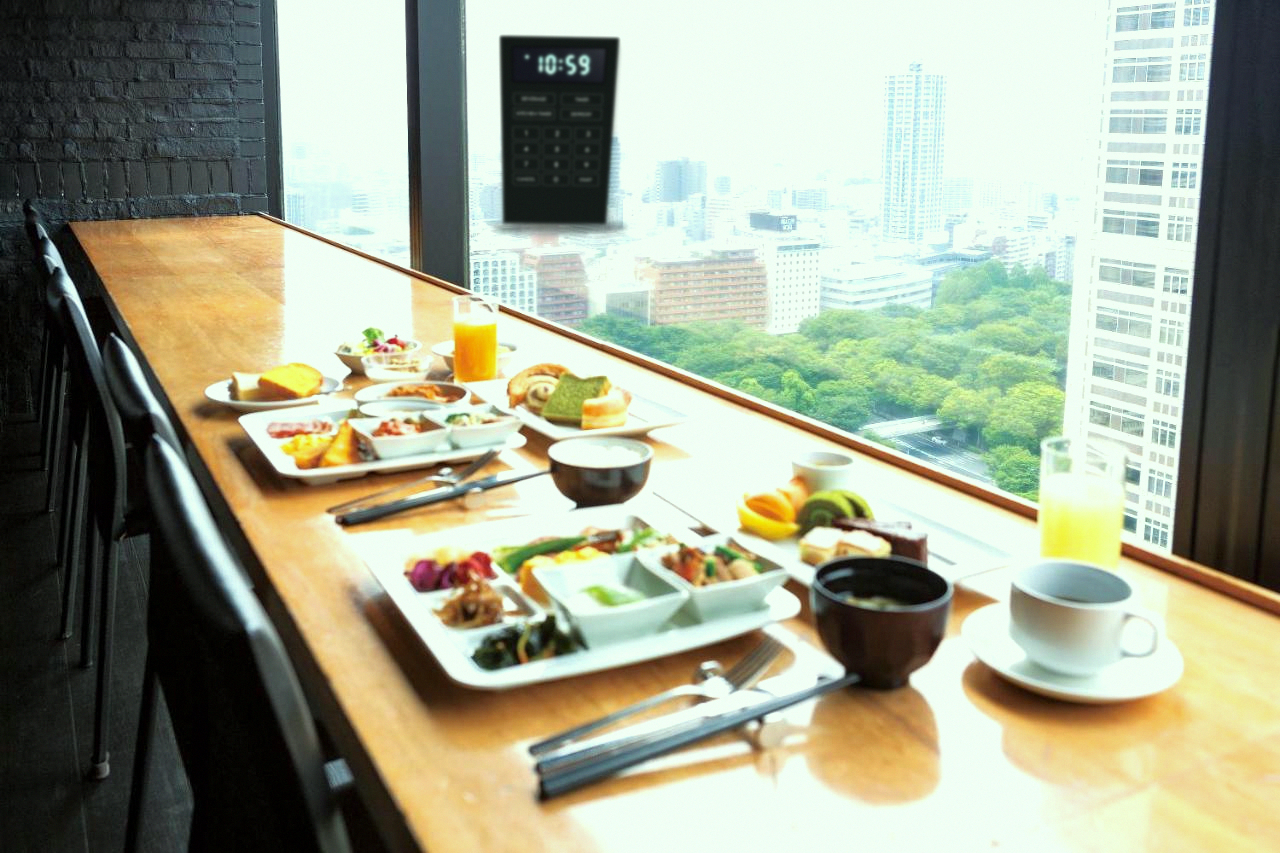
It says **10:59**
